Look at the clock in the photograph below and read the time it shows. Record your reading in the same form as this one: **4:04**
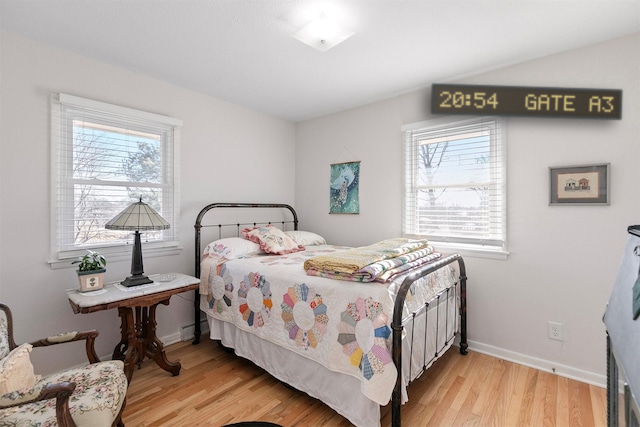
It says **20:54**
